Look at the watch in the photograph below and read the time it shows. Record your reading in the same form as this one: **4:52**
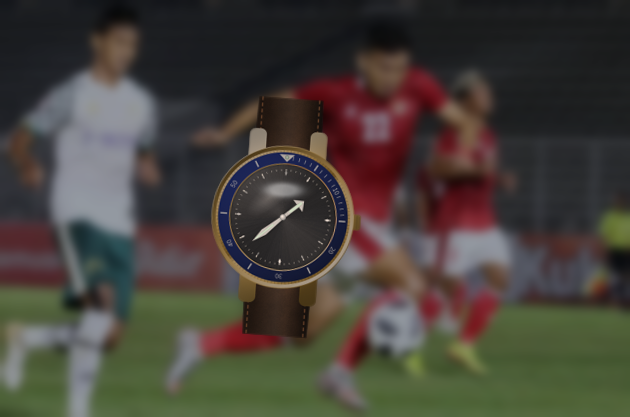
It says **1:38**
